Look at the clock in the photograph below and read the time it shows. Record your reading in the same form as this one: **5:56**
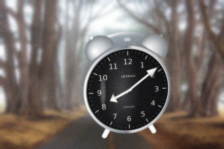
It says **8:09**
